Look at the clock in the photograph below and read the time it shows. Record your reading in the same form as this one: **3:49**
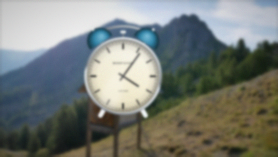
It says **4:06**
